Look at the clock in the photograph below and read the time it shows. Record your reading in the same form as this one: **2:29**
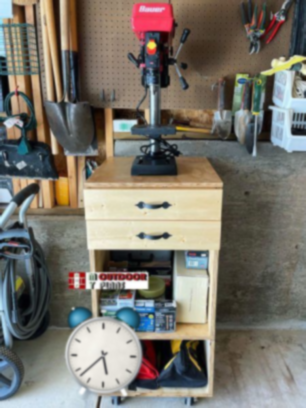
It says **5:38**
